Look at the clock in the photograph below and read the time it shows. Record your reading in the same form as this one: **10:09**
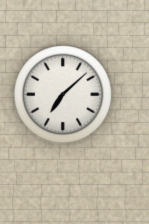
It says **7:08**
